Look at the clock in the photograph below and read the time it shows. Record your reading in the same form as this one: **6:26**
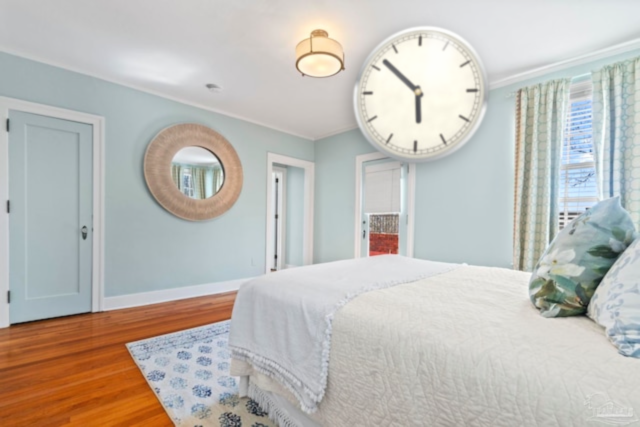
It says **5:52**
